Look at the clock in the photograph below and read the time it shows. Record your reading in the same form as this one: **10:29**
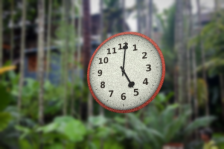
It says **5:01**
